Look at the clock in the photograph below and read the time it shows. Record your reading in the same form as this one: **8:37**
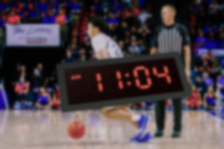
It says **11:04**
